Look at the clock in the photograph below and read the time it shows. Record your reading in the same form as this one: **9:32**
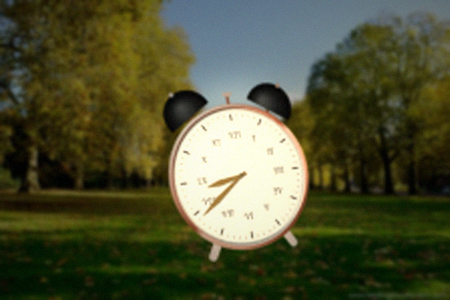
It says **8:39**
